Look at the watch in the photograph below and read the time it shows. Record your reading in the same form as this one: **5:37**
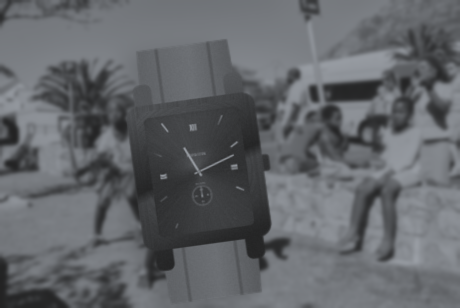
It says **11:12**
